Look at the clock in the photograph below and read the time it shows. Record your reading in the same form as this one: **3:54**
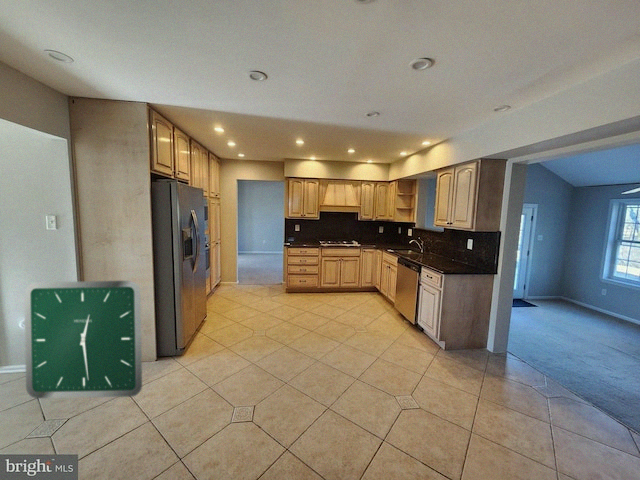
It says **12:29**
